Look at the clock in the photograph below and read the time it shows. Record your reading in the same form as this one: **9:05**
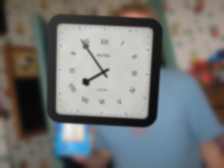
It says **7:54**
